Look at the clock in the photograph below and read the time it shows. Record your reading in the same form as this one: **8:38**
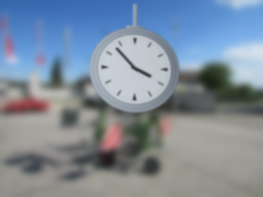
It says **3:53**
